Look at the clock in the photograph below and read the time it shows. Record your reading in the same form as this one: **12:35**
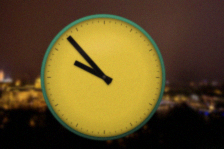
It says **9:53**
